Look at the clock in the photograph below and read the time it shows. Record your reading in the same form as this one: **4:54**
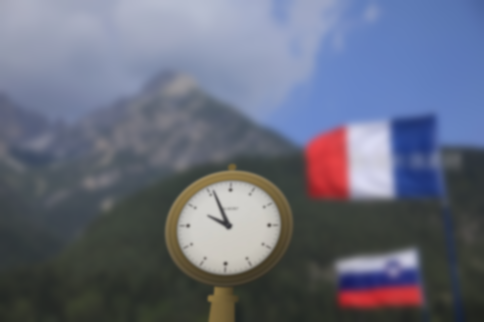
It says **9:56**
